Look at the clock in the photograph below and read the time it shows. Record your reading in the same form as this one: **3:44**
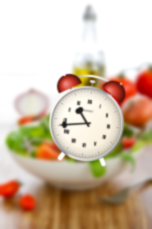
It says **10:43**
